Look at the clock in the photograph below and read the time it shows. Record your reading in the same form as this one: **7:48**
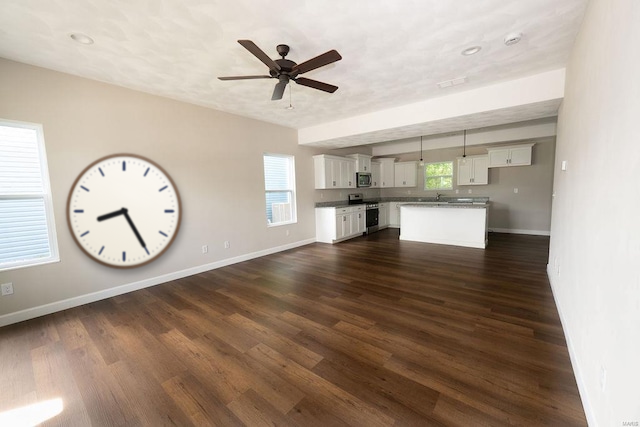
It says **8:25**
